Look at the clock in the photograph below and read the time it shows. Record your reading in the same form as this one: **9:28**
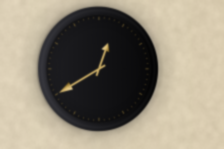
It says **12:40**
